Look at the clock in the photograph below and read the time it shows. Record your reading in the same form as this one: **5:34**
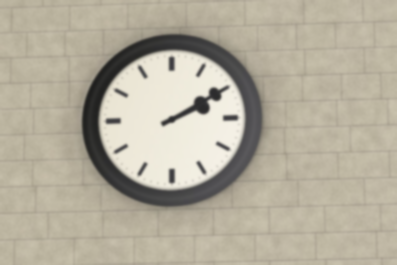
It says **2:10**
